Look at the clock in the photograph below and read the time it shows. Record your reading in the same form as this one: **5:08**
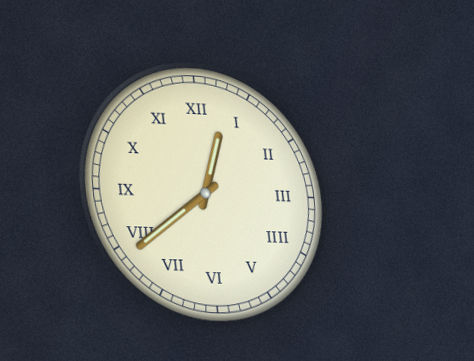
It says **12:39**
